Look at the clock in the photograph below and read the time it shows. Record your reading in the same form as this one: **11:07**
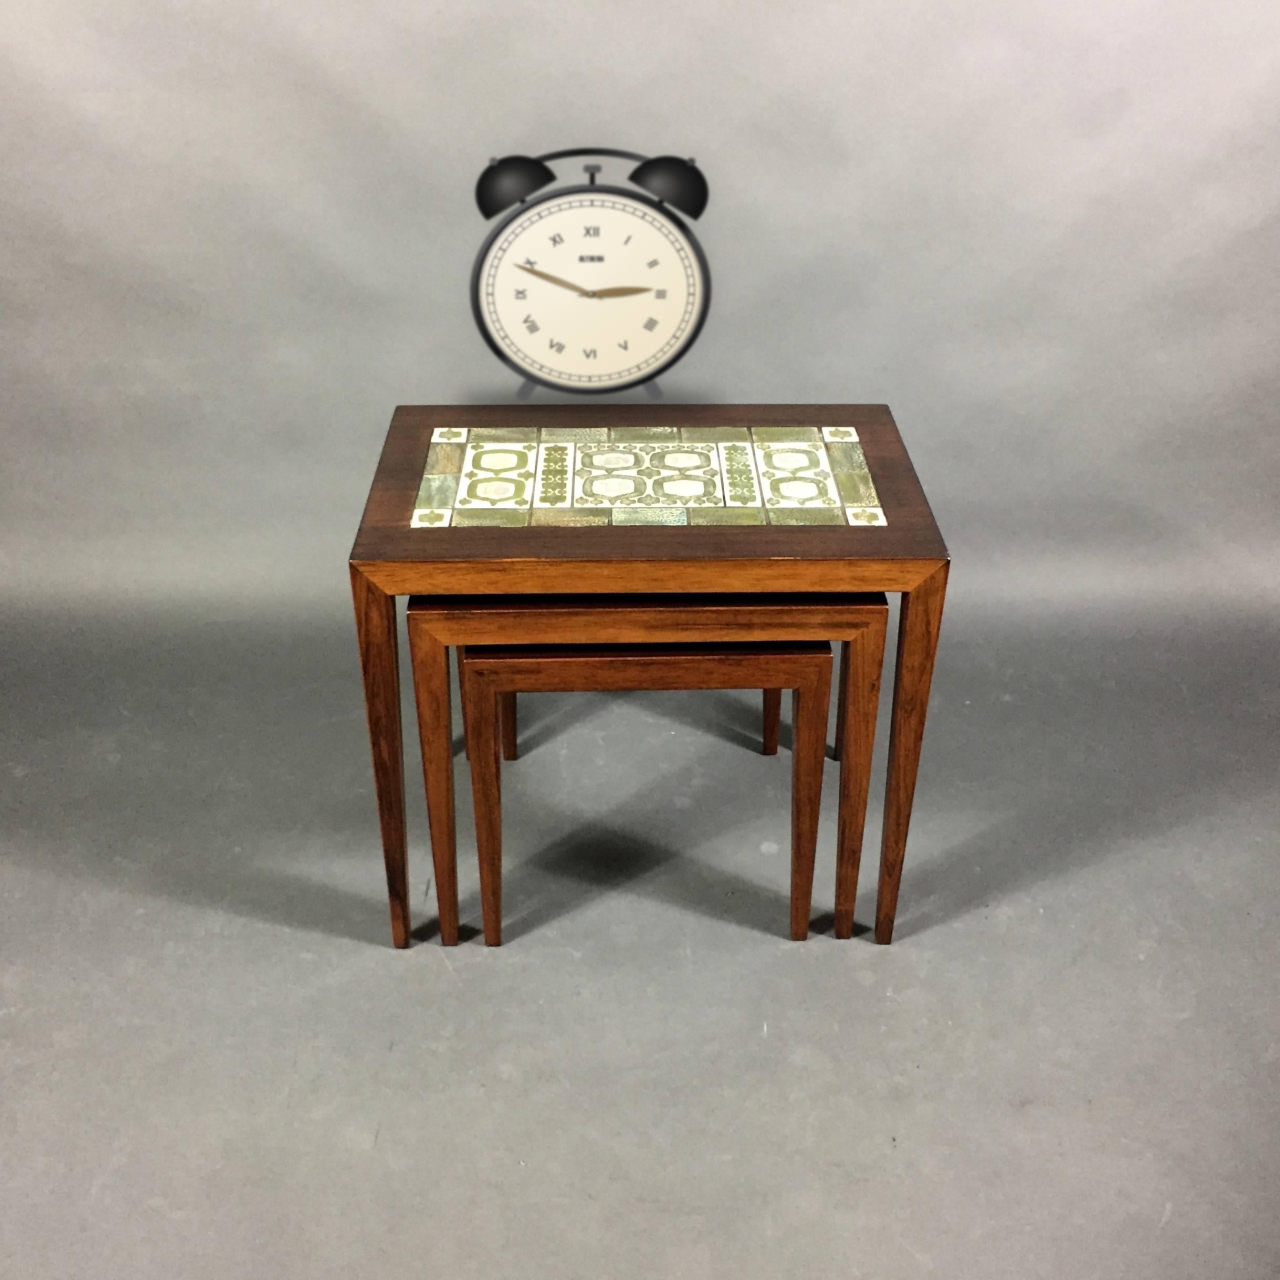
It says **2:49**
